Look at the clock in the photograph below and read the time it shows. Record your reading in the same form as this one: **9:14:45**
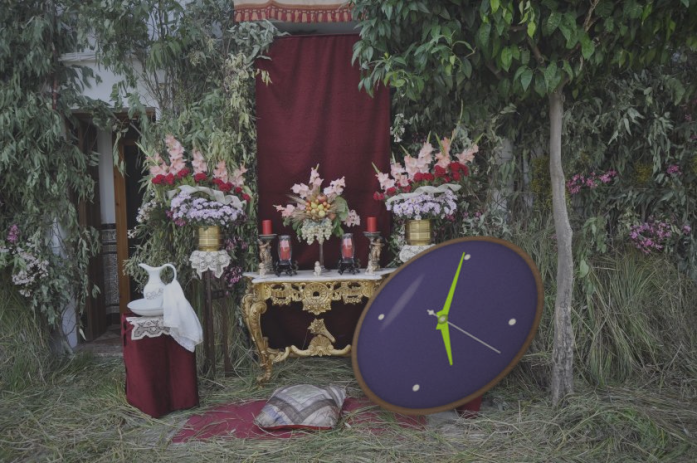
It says **4:59:19**
